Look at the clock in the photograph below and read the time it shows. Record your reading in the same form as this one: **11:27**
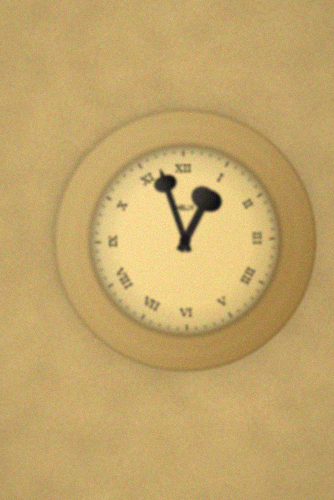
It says **12:57**
